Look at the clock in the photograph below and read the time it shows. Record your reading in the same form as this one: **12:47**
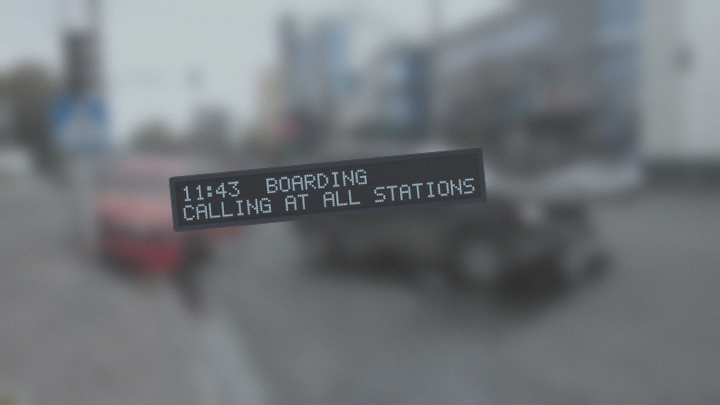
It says **11:43**
